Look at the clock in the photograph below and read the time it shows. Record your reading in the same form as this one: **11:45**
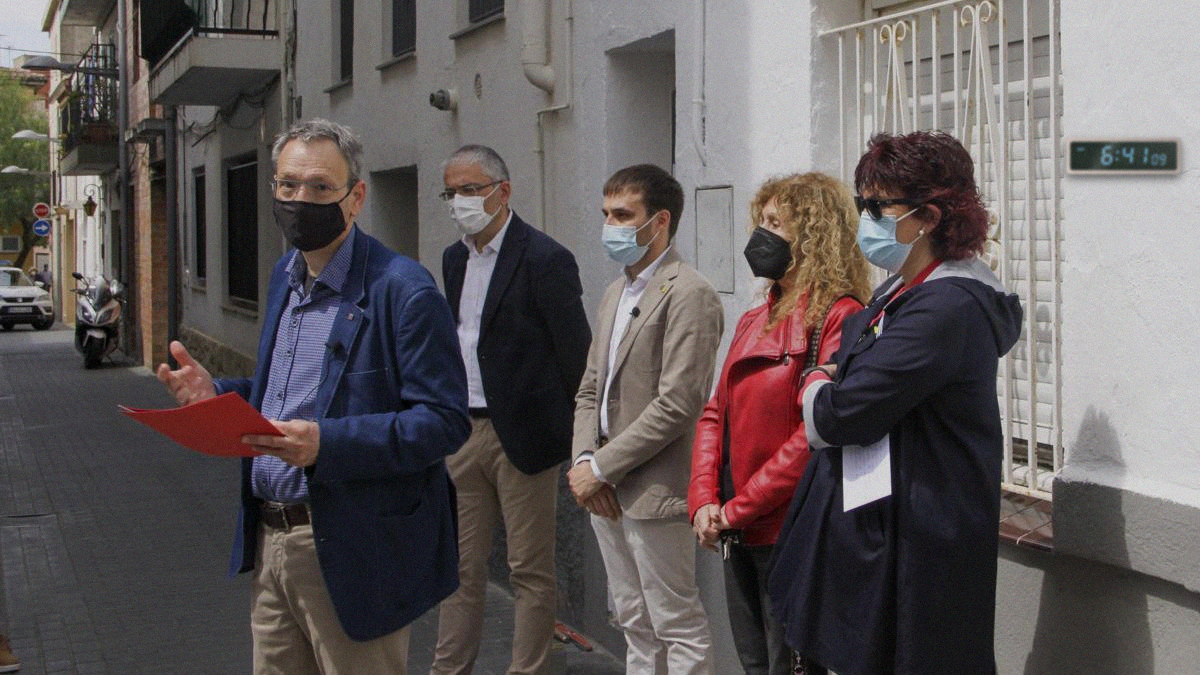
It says **6:41**
